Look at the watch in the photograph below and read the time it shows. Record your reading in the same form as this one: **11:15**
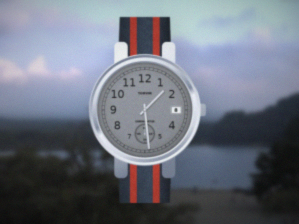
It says **1:29**
